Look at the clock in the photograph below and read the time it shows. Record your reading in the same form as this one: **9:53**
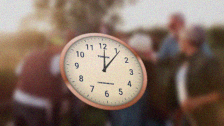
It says **12:06**
